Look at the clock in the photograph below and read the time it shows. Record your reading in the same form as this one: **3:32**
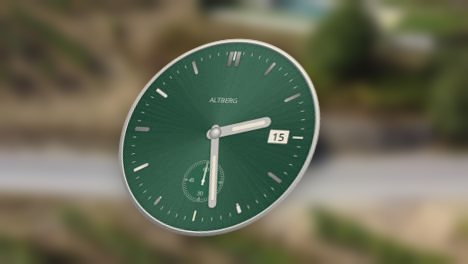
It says **2:28**
